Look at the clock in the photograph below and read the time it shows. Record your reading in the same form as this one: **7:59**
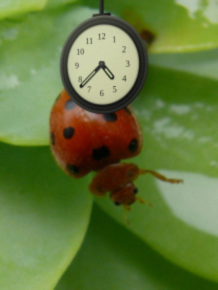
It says **4:38**
